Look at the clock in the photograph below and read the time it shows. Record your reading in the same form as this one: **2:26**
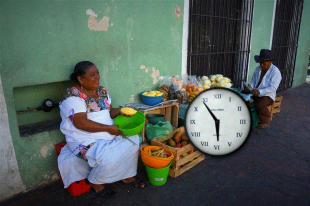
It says **5:54**
